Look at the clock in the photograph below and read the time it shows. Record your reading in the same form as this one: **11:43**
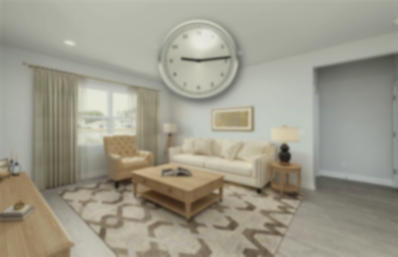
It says **9:14**
